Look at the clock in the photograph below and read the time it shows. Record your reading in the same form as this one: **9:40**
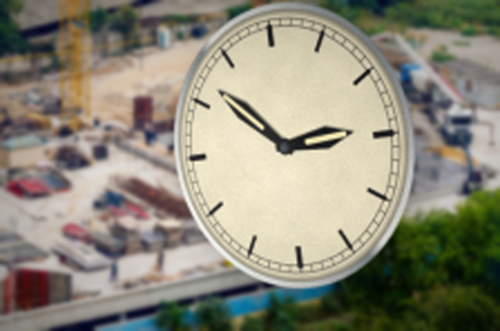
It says **2:52**
